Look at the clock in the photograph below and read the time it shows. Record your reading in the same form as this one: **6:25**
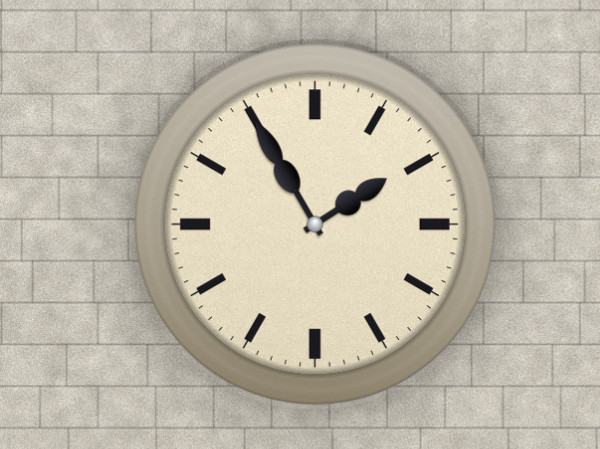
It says **1:55**
